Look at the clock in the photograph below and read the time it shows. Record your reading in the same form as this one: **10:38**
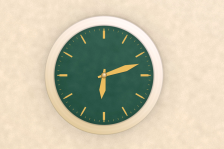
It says **6:12**
